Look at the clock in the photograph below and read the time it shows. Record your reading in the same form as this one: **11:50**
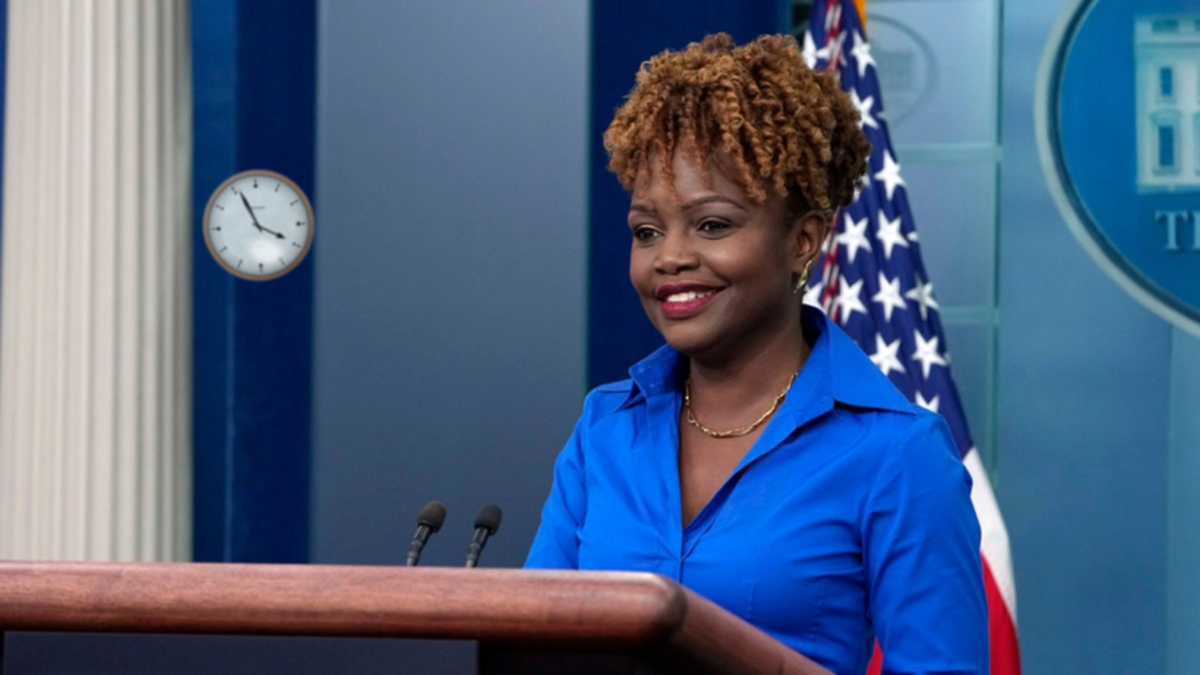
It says **3:56**
